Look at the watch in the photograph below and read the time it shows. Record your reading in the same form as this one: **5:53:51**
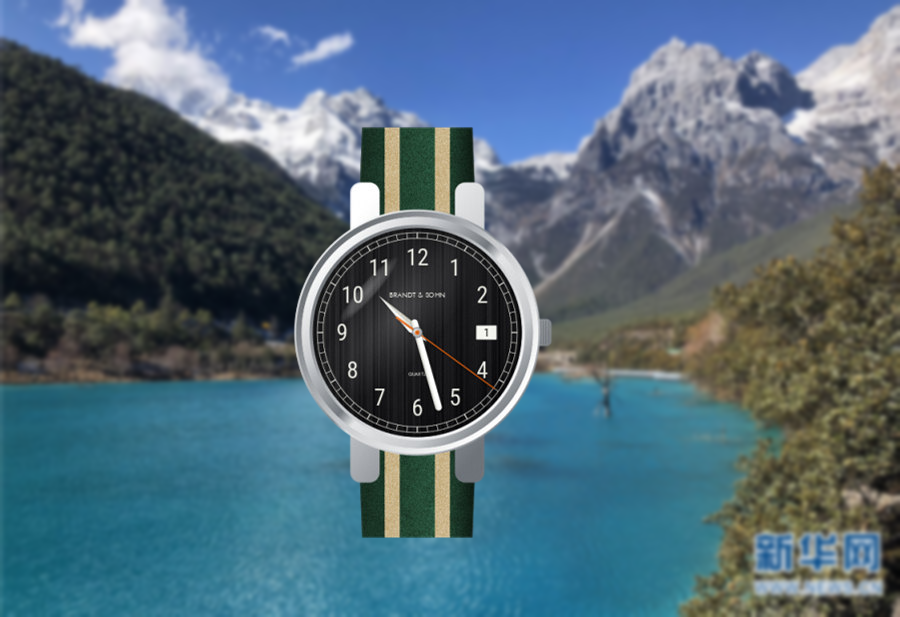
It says **10:27:21**
